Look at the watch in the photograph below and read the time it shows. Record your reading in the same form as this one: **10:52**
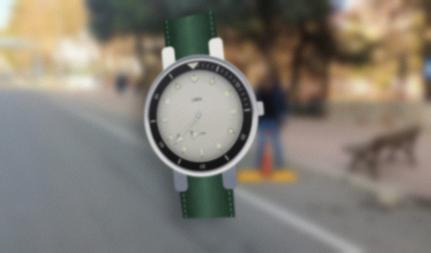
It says **6:38**
